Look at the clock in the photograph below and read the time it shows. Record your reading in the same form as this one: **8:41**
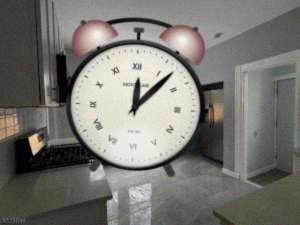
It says **12:07**
